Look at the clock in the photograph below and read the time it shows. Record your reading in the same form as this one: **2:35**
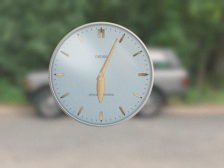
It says **6:04**
